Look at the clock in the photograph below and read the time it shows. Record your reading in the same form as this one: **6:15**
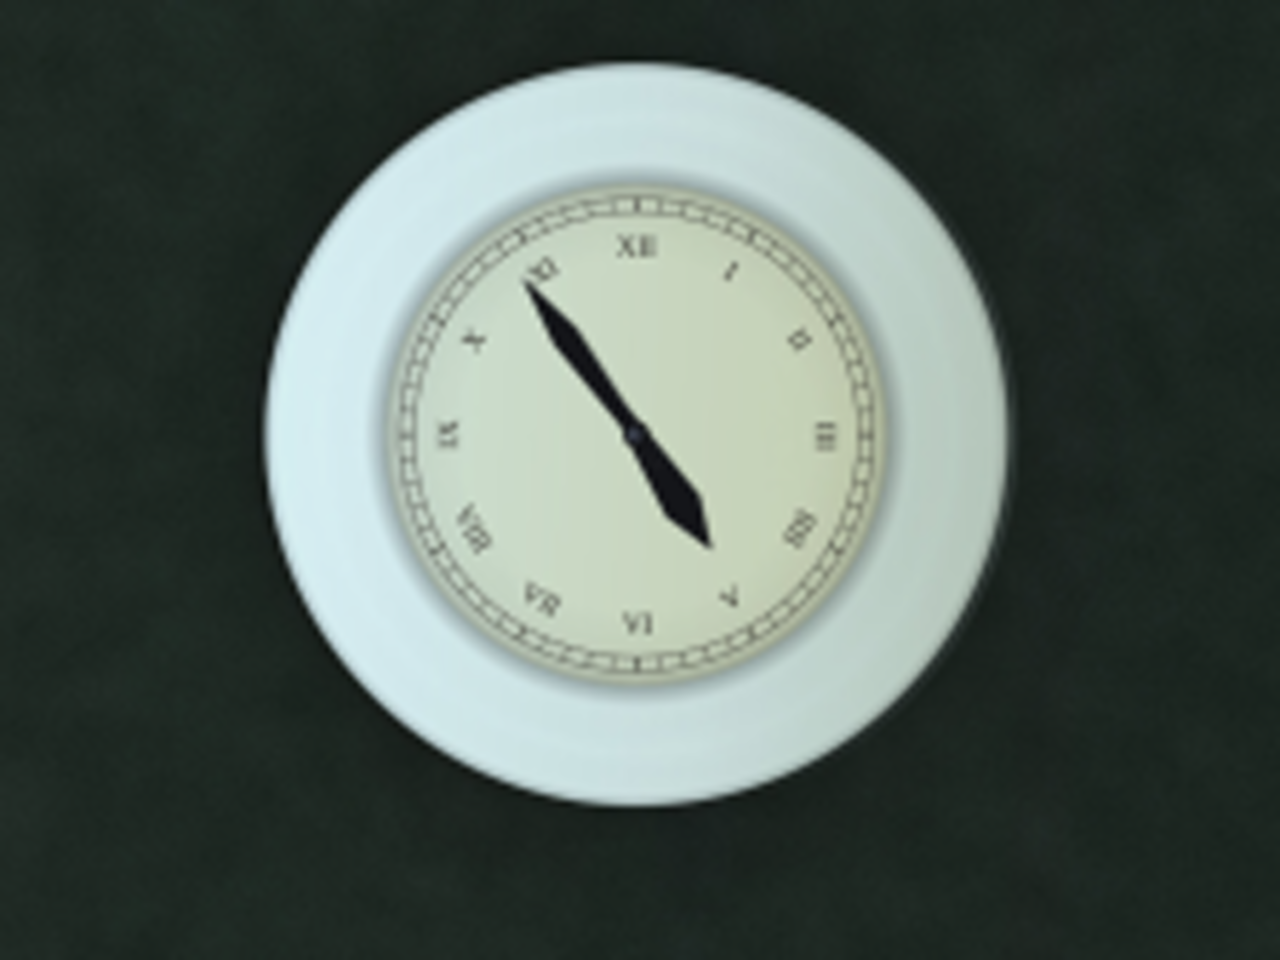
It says **4:54**
